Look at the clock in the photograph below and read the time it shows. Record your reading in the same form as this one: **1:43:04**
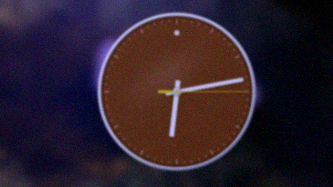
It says **6:13:15**
